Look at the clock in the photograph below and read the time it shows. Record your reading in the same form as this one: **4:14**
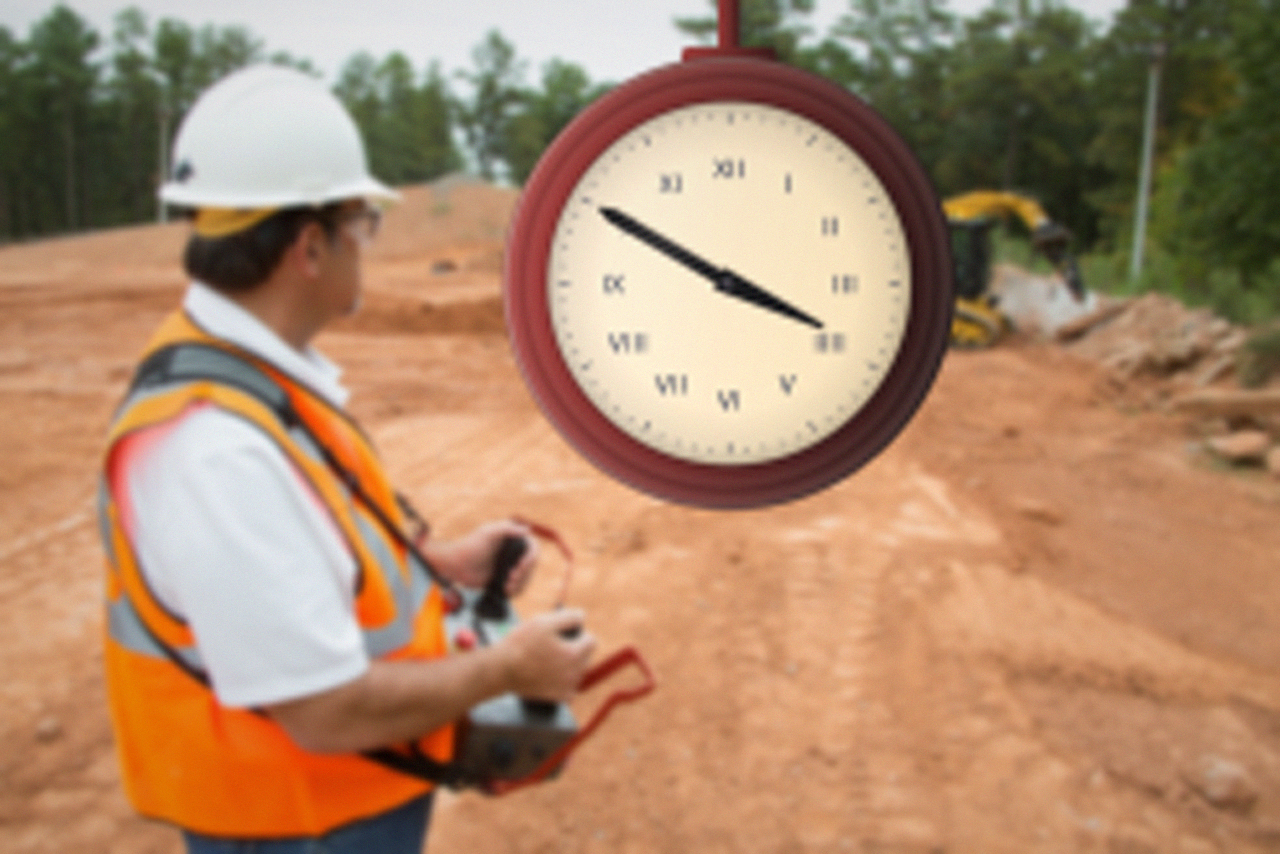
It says **3:50**
